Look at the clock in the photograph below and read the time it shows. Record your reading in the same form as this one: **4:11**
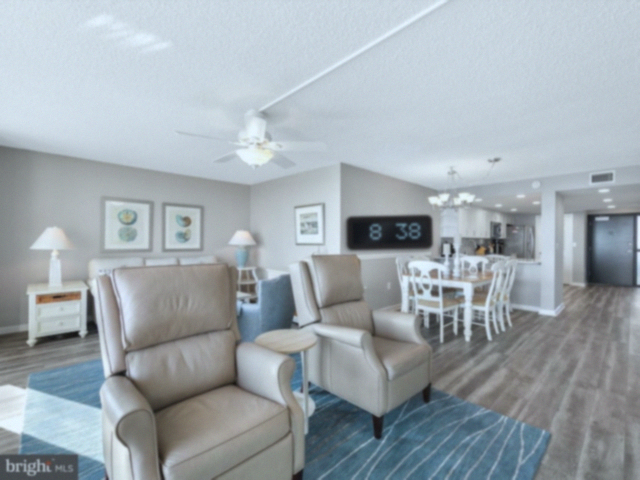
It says **8:38**
